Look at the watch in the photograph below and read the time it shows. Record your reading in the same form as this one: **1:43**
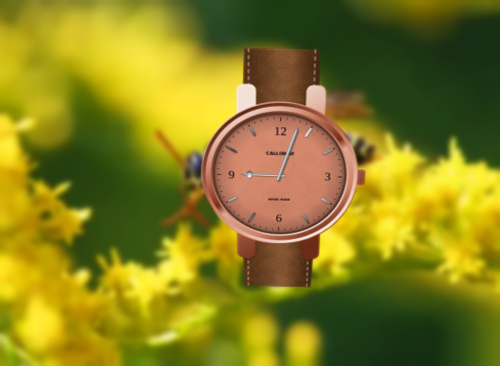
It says **9:03**
